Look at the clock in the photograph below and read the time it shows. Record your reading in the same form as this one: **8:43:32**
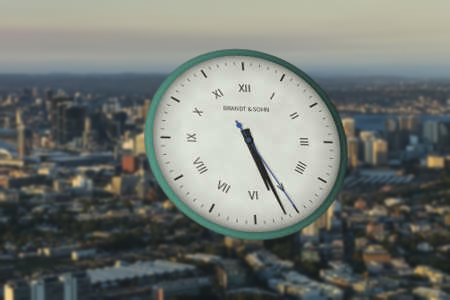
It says **5:26:25**
